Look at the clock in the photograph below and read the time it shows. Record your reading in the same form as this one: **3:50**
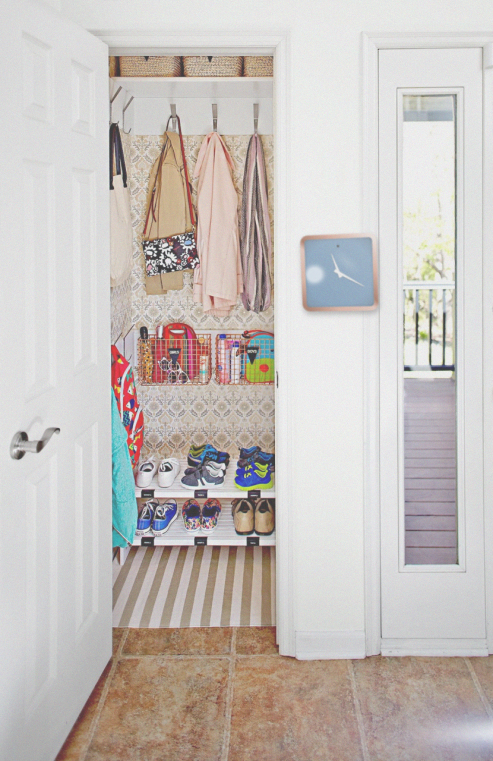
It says **11:20**
